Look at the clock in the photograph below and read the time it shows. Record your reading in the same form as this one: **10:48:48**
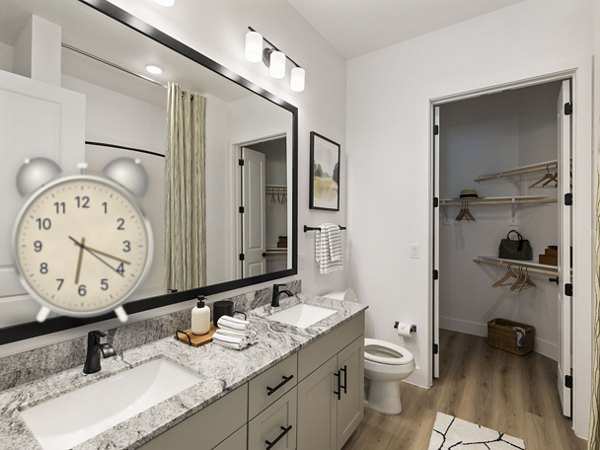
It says **6:18:21**
